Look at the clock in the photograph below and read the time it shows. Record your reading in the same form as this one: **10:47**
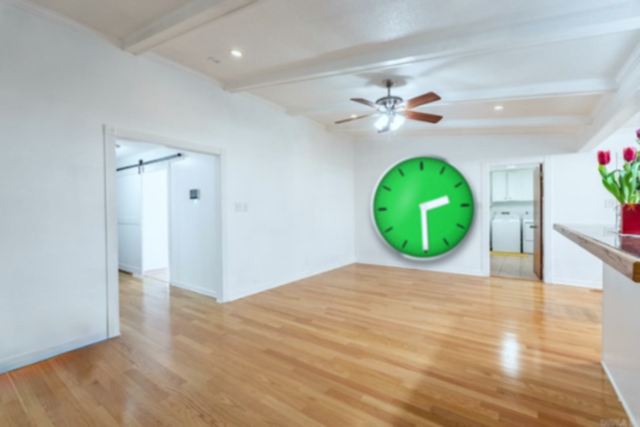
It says **2:30**
